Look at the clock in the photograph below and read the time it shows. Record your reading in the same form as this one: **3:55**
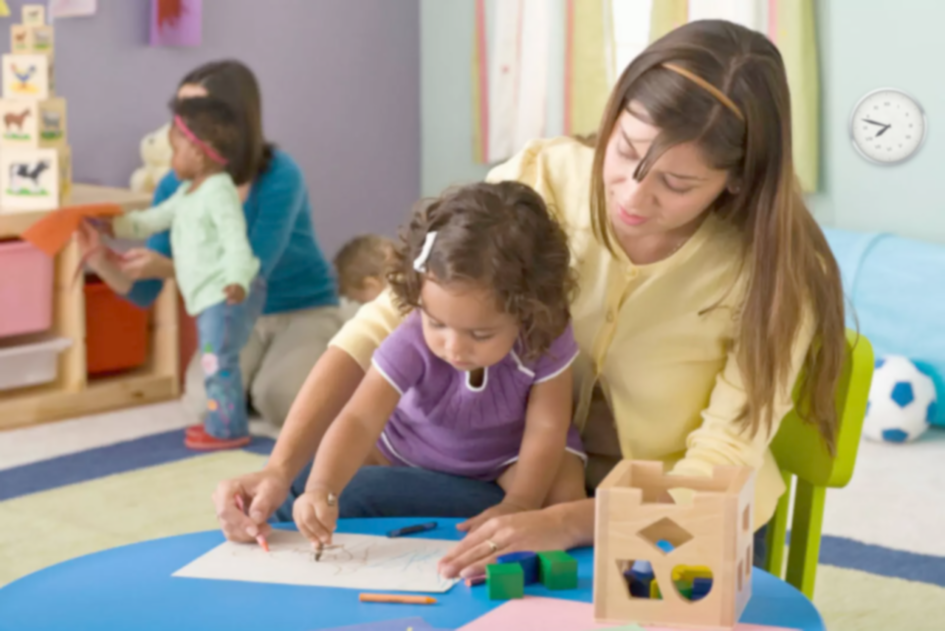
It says **7:48**
